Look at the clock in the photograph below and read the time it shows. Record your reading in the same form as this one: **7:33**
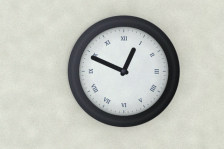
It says **12:49**
